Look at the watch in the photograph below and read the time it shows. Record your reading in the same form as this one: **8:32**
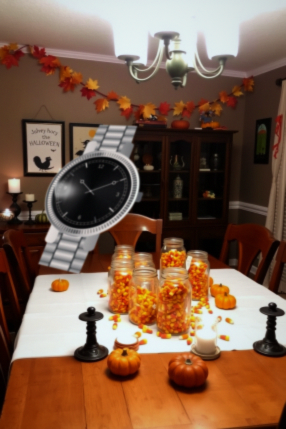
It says **10:10**
